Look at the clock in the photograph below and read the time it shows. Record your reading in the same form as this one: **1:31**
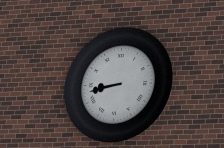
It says **8:43**
